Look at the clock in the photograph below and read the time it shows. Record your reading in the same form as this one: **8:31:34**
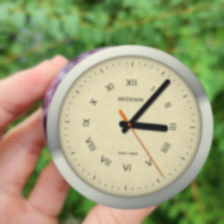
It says **3:06:24**
